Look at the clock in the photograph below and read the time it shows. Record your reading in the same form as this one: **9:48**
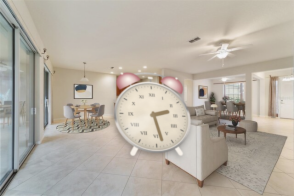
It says **2:28**
